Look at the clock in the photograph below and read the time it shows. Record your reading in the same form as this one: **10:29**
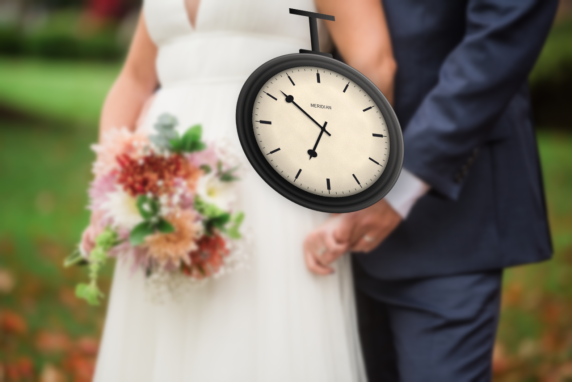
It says **6:52**
